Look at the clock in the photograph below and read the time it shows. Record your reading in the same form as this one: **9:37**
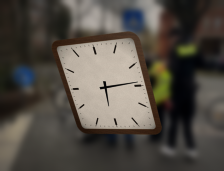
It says **6:14**
